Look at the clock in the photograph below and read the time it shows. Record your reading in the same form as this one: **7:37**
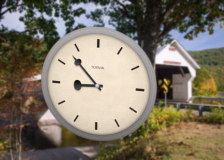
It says **8:53**
